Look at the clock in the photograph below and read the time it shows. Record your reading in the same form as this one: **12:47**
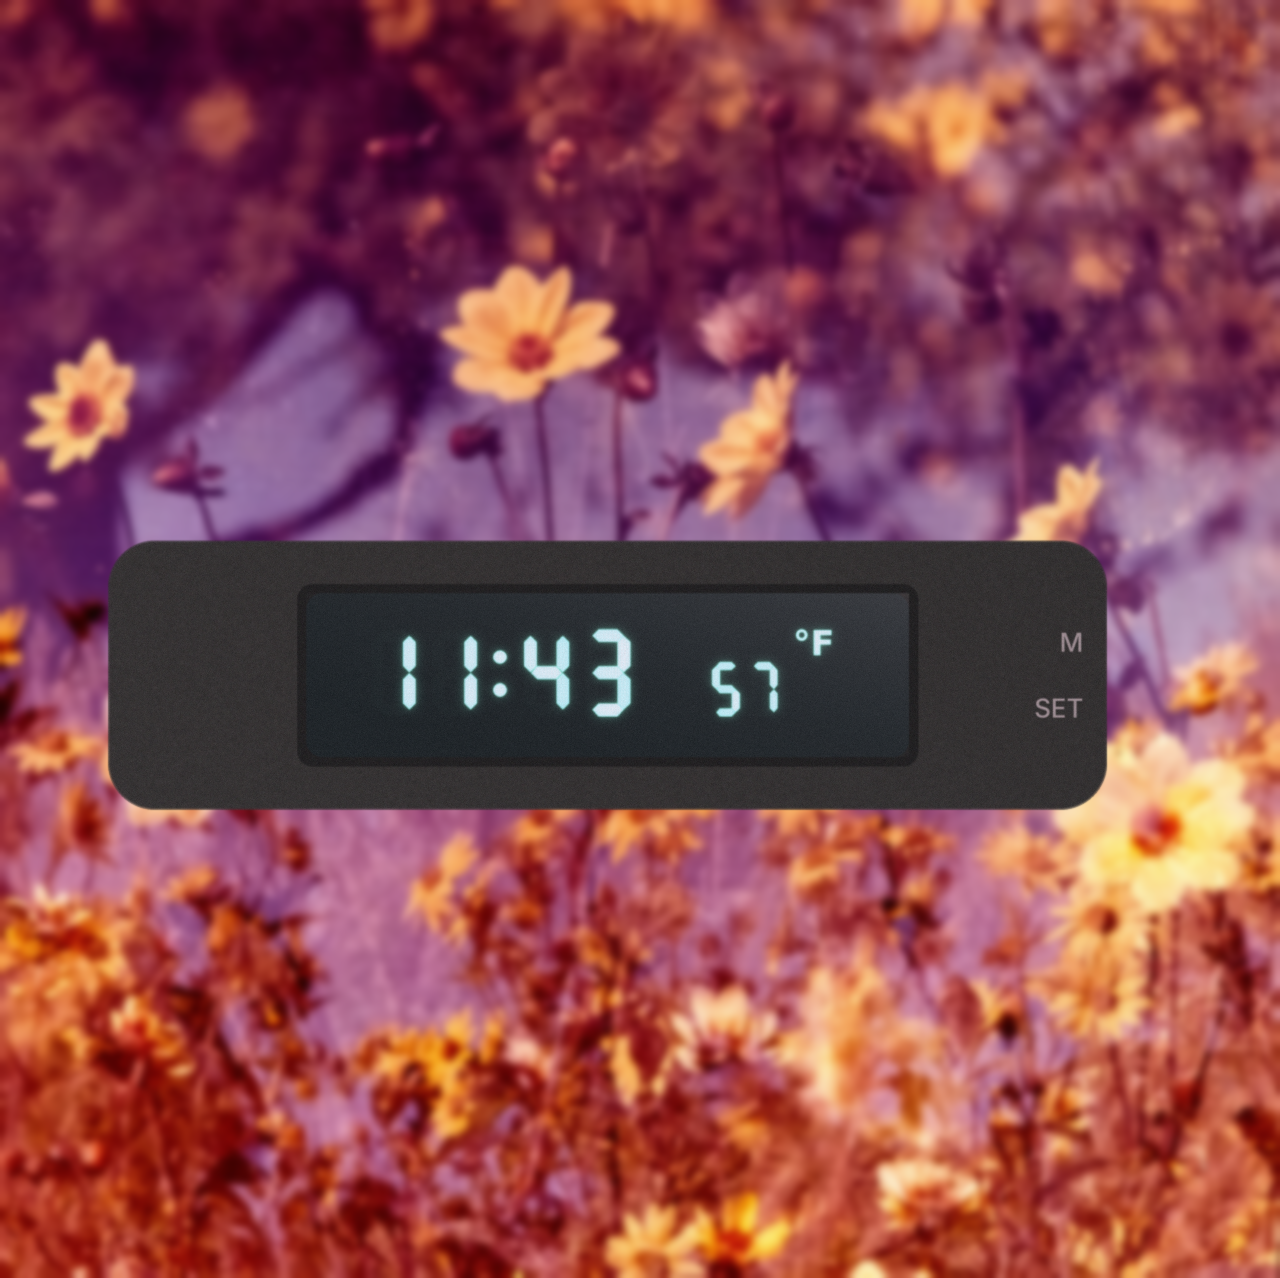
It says **11:43**
